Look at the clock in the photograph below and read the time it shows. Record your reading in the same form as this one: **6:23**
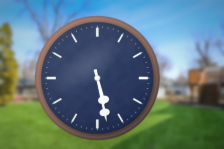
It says **5:28**
